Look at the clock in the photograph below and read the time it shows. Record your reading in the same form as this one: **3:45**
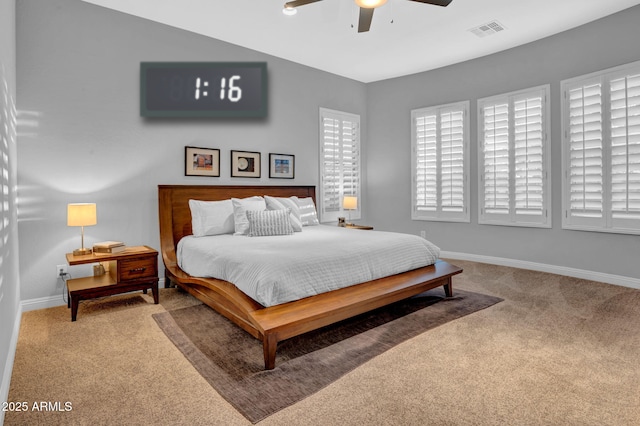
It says **1:16**
